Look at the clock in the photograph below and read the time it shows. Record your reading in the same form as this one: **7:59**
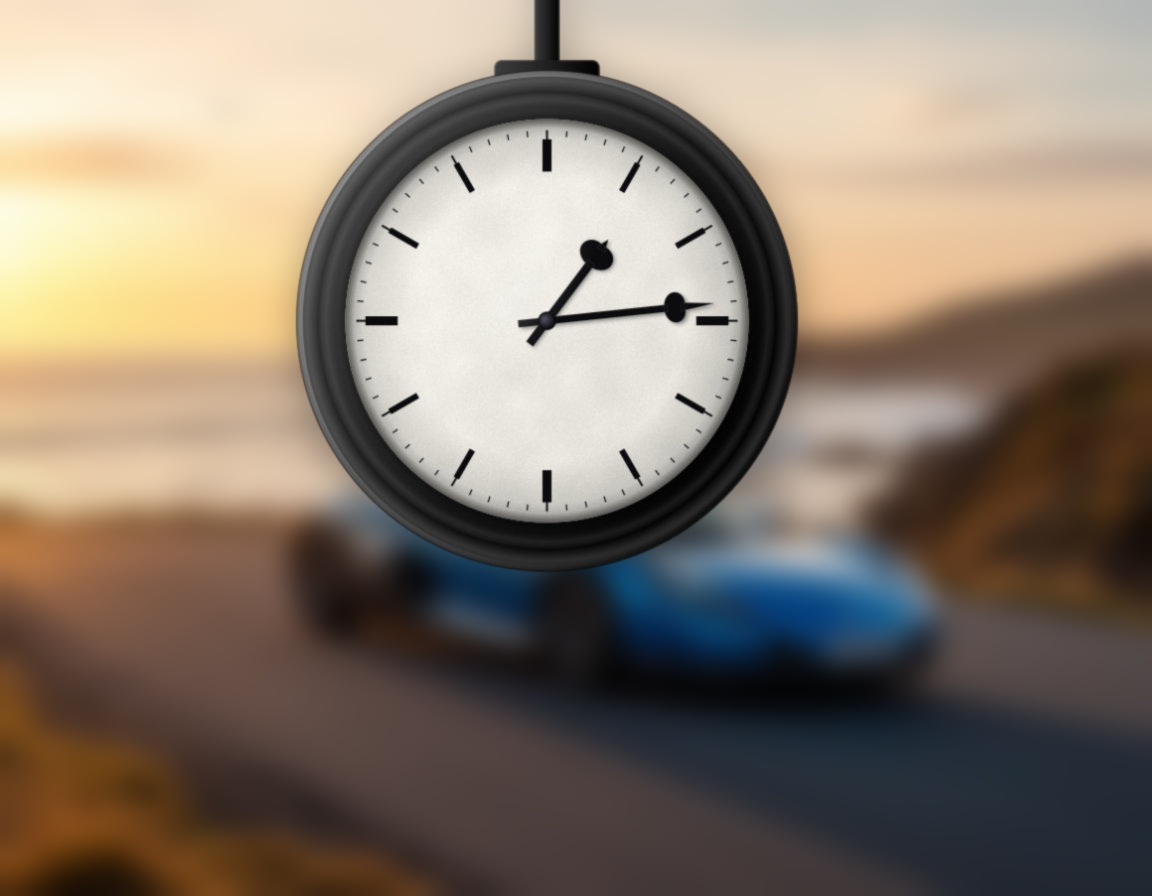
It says **1:14**
